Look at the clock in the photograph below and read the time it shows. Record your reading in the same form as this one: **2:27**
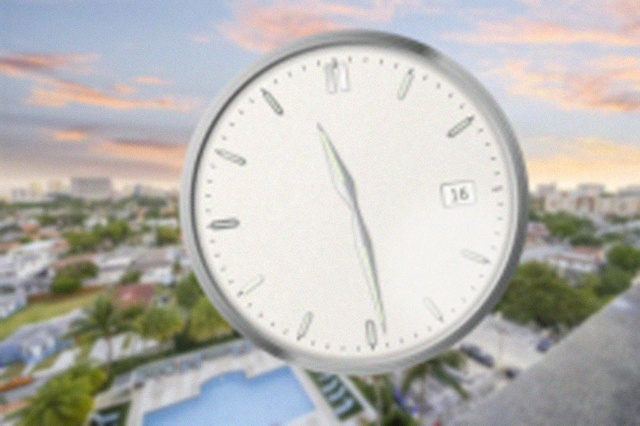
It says **11:29**
